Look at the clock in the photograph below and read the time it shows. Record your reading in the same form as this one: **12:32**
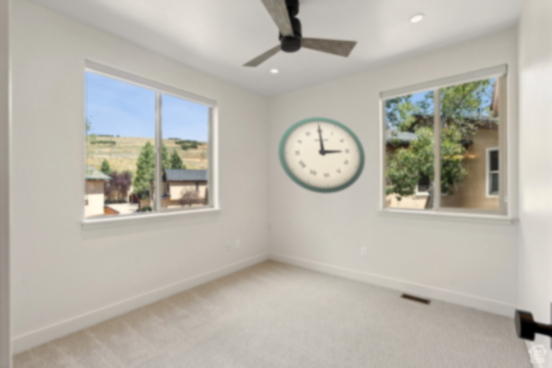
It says **3:00**
